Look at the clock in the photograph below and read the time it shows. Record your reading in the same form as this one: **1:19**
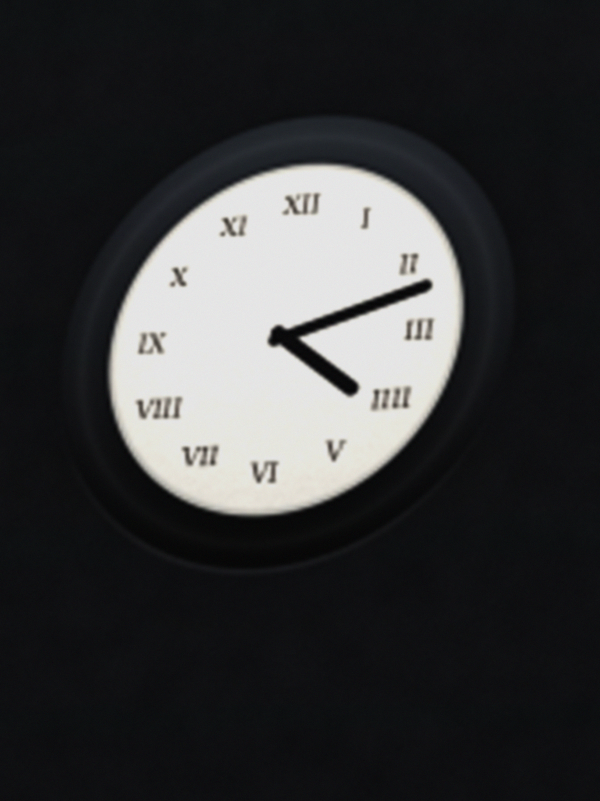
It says **4:12**
